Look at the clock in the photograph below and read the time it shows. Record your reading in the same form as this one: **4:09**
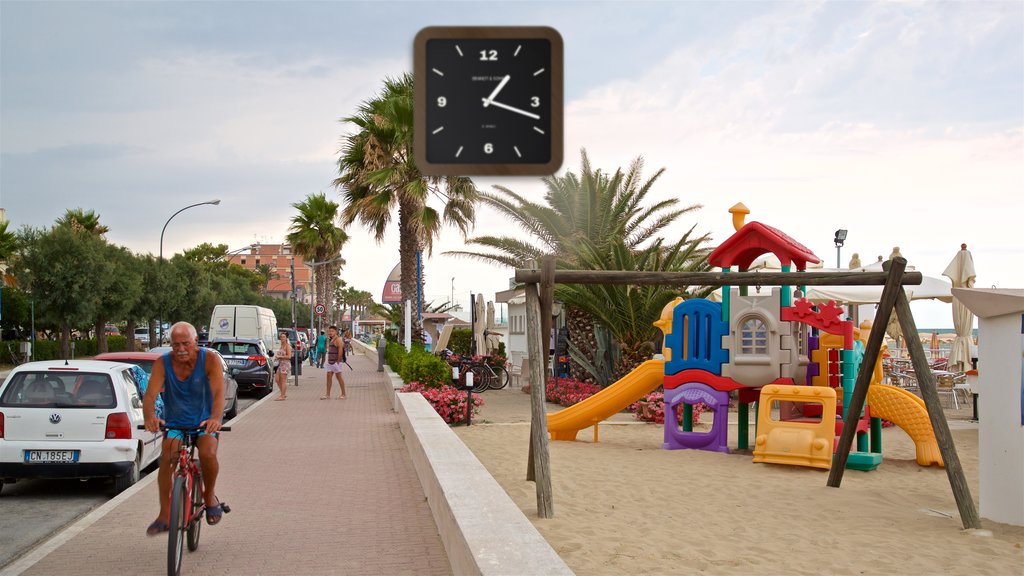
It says **1:18**
